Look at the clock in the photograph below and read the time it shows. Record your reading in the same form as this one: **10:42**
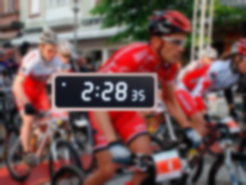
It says **2:28**
